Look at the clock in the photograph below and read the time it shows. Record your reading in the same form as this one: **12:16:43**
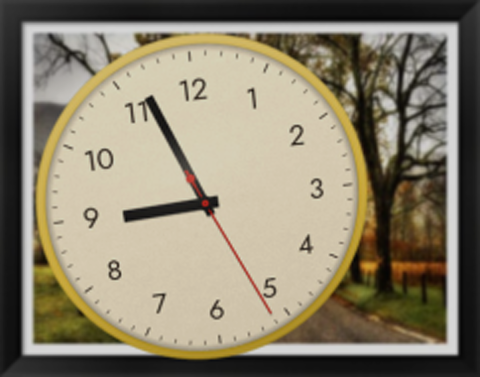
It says **8:56:26**
